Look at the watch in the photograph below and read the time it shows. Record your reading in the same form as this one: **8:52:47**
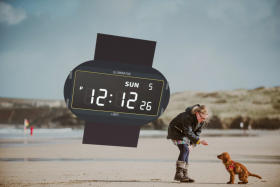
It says **12:12:26**
